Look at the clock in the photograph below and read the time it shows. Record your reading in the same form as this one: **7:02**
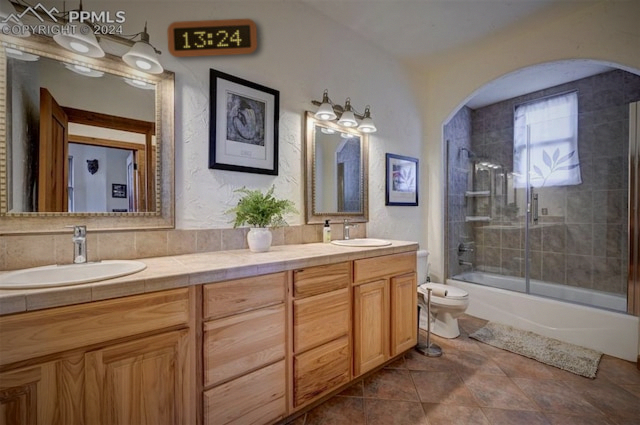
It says **13:24**
